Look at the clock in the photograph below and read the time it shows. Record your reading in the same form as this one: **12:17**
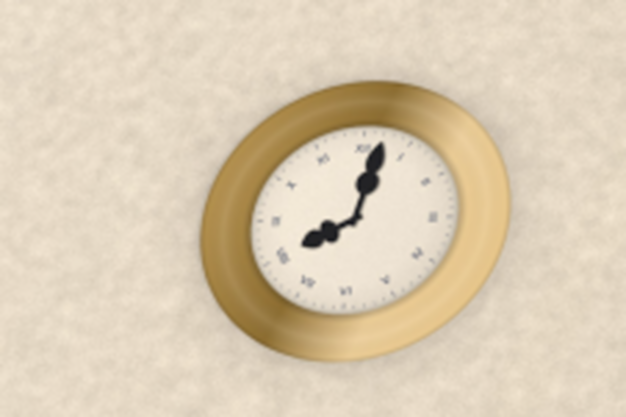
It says **8:02**
